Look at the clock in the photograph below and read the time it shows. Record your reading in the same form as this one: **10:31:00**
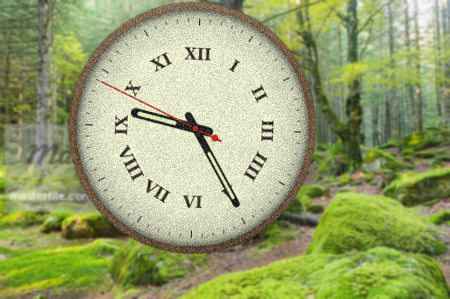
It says **9:24:49**
